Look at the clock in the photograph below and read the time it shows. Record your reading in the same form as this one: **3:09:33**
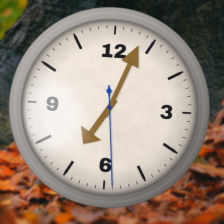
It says **7:03:29**
